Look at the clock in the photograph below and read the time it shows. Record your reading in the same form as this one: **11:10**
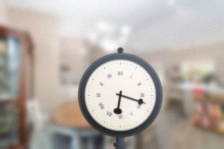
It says **6:18**
